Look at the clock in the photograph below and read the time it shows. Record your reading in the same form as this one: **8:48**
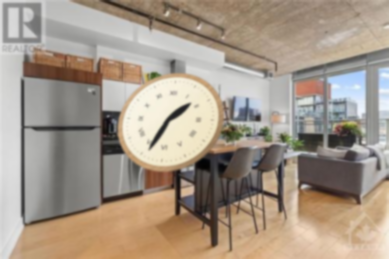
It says **1:34**
